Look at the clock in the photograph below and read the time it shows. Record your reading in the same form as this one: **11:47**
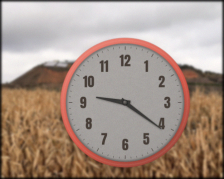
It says **9:21**
